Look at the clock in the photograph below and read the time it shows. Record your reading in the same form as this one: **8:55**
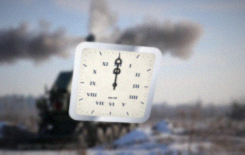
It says **12:00**
